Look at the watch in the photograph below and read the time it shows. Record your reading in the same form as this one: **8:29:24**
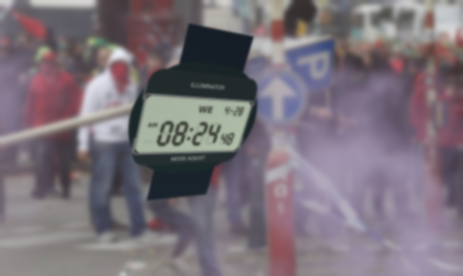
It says **8:24:48**
